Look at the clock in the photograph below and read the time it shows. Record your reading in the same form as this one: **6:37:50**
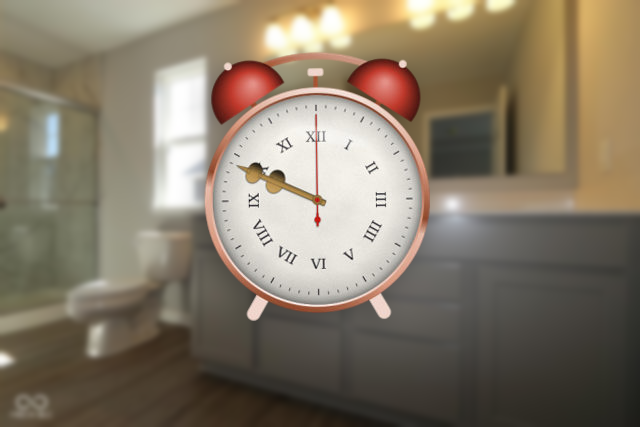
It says **9:49:00**
